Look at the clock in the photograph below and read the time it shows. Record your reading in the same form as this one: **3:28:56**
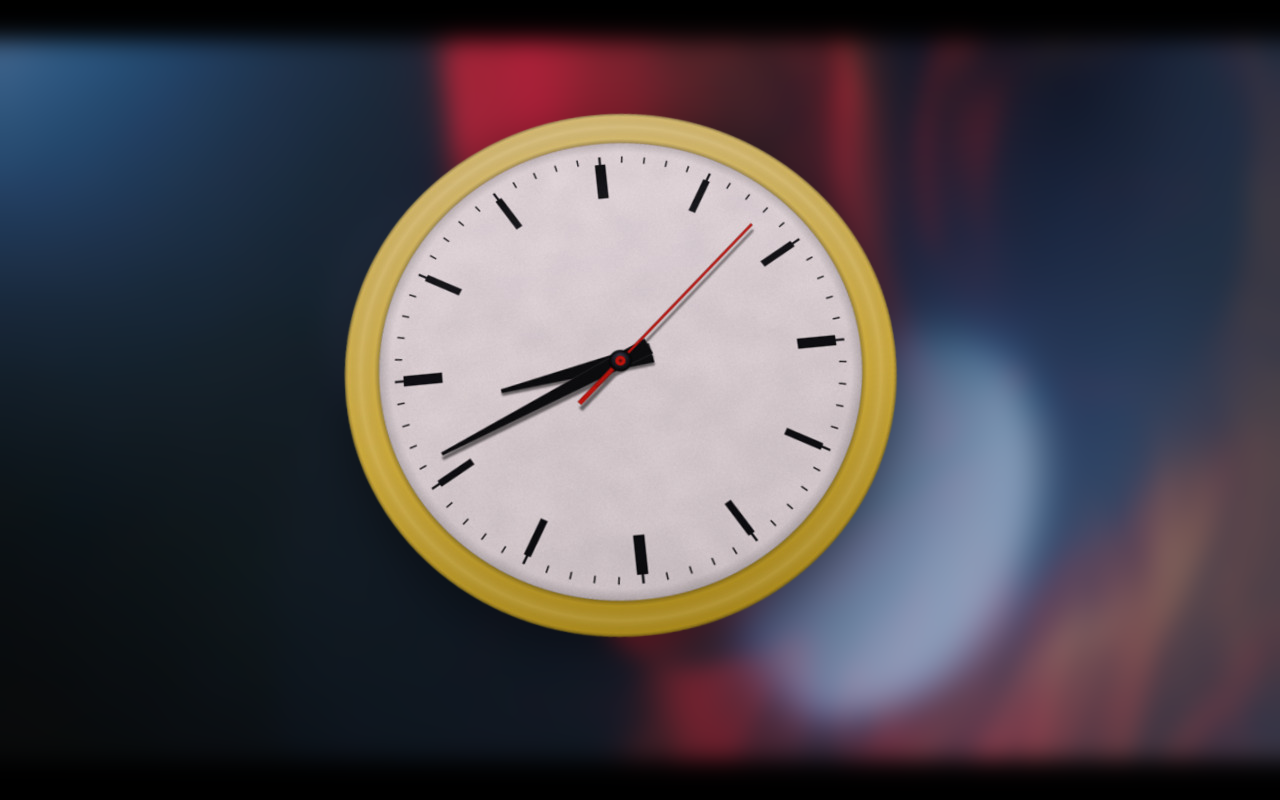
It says **8:41:08**
